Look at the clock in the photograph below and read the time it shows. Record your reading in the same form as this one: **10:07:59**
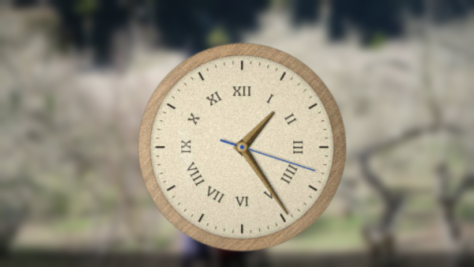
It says **1:24:18**
